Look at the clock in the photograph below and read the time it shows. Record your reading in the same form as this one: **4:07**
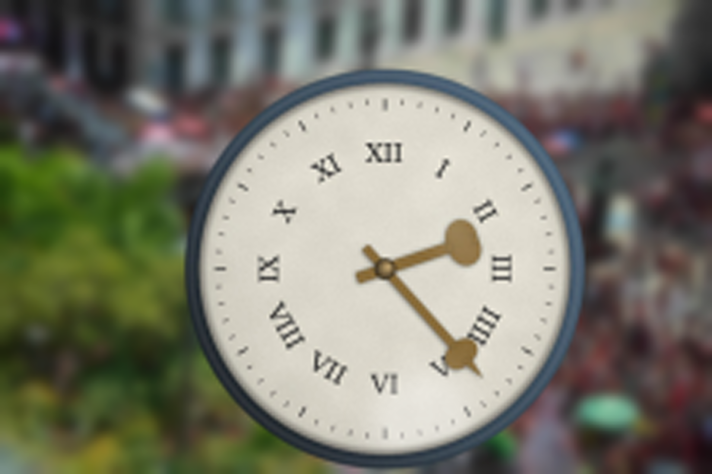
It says **2:23**
